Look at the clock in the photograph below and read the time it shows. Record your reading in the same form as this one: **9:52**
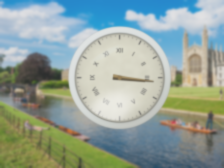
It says **3:16**
